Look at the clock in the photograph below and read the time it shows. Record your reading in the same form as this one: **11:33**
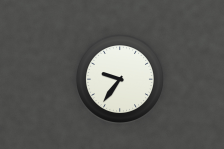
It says **9:36**
